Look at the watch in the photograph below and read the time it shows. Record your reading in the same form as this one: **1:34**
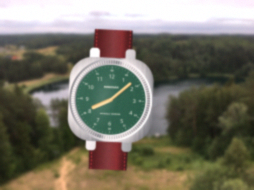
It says **8:08**
